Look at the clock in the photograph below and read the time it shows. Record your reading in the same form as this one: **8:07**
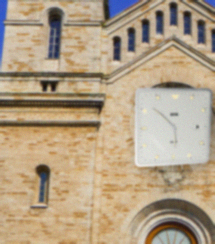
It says **5:52**
